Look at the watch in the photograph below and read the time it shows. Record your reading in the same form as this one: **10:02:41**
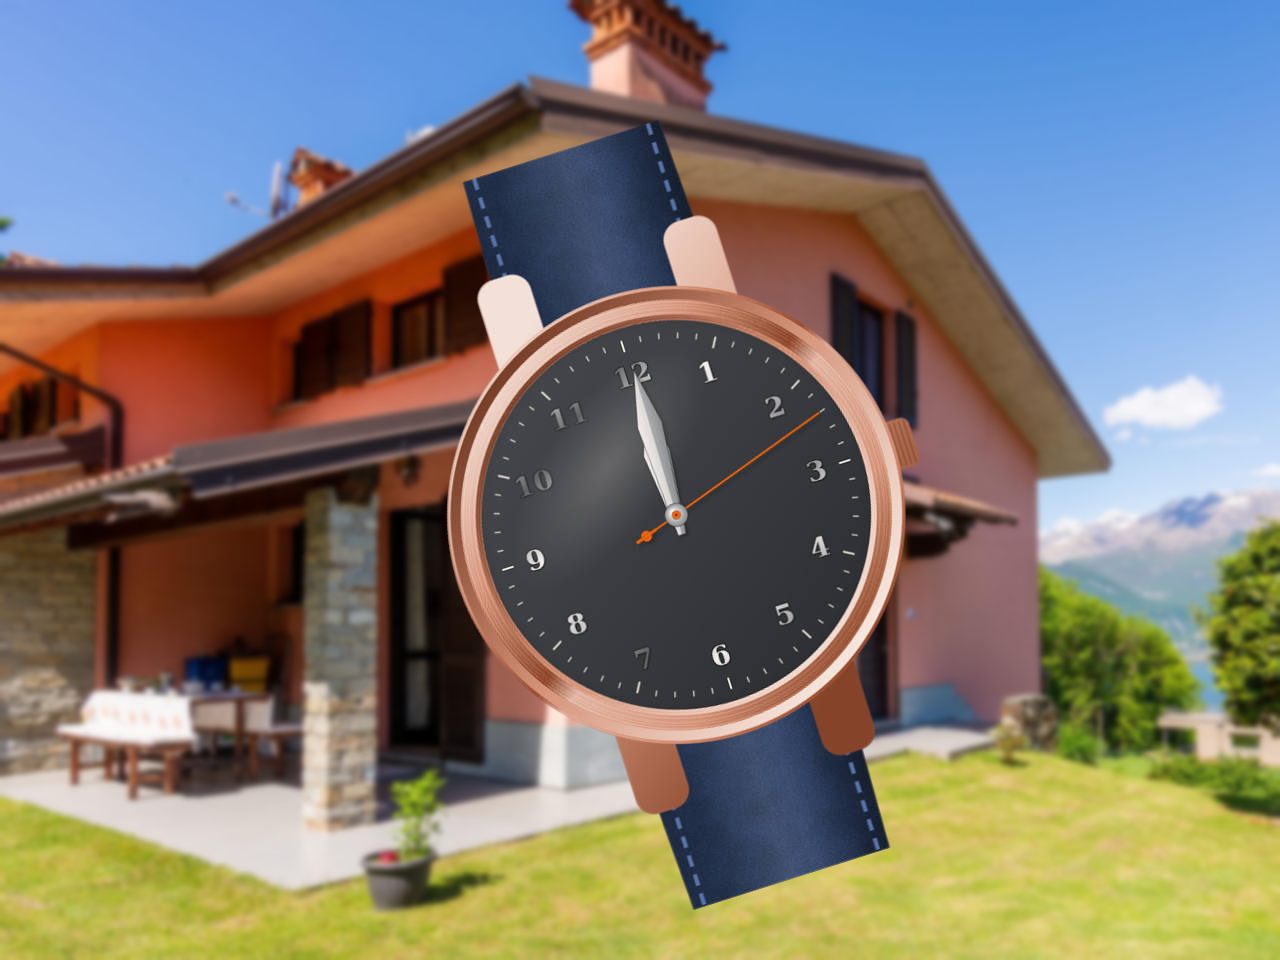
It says **12:00:12**
